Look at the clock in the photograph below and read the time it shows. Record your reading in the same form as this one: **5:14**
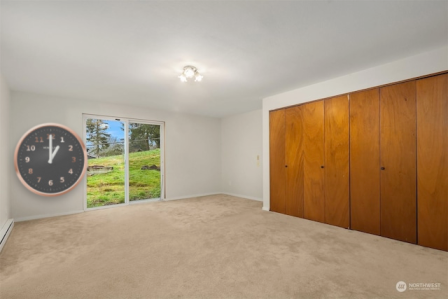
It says **1:00**
